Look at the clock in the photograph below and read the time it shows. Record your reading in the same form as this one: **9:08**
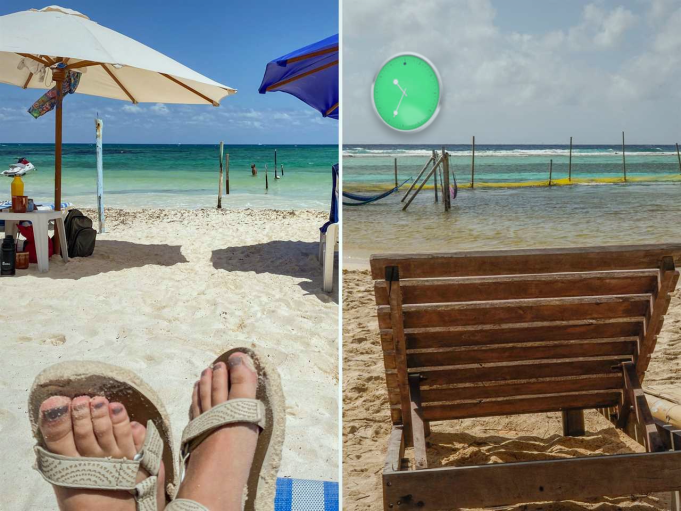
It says **10:34**
